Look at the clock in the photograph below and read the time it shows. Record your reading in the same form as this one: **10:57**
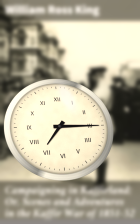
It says **7:15**
